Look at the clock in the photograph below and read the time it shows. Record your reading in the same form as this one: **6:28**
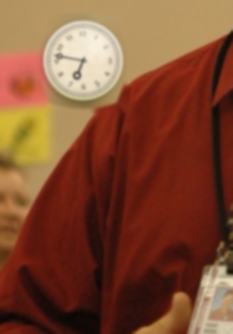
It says **6:47**
